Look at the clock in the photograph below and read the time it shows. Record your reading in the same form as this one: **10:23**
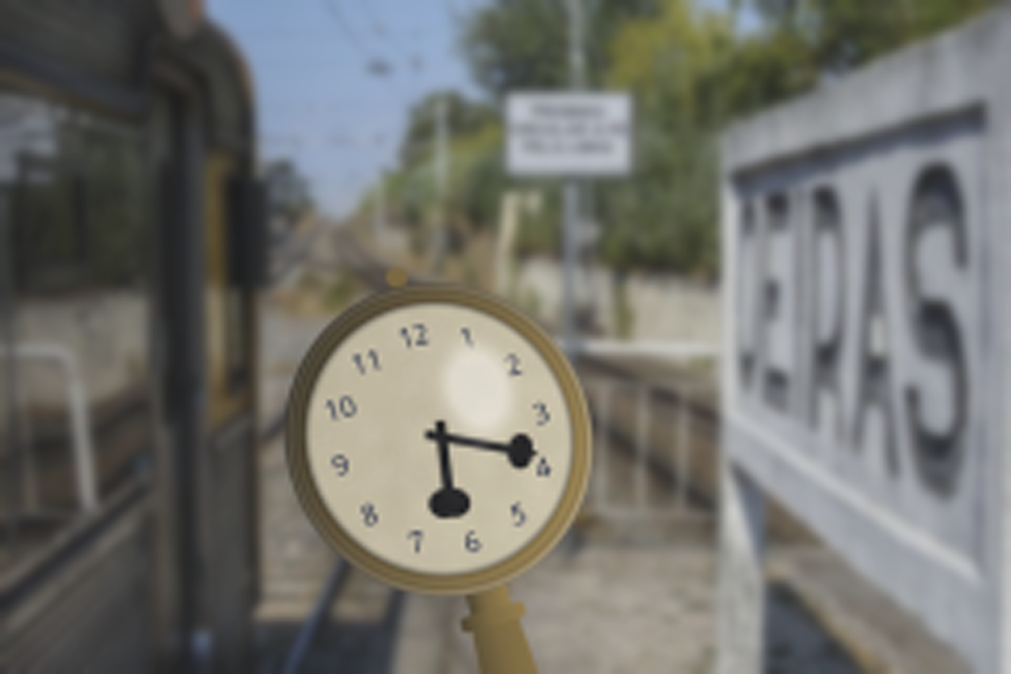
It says **6:19**
